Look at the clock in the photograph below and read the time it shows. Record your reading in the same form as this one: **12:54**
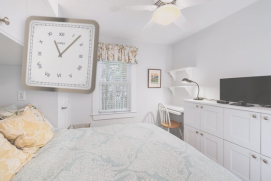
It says **11:07**
